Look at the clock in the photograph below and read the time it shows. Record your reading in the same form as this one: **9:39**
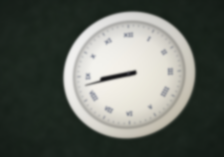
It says **8:43**
